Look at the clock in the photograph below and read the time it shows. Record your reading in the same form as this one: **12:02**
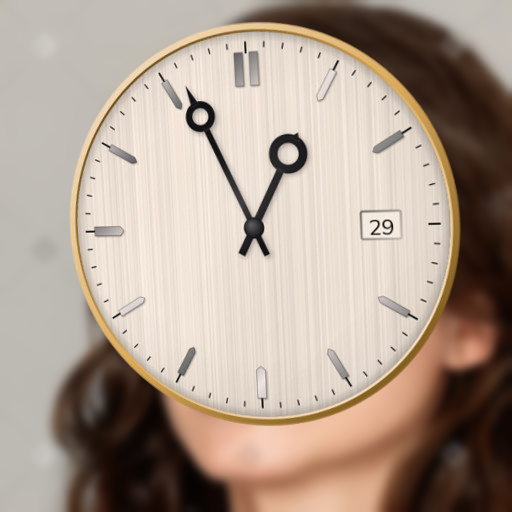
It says **12:56**
